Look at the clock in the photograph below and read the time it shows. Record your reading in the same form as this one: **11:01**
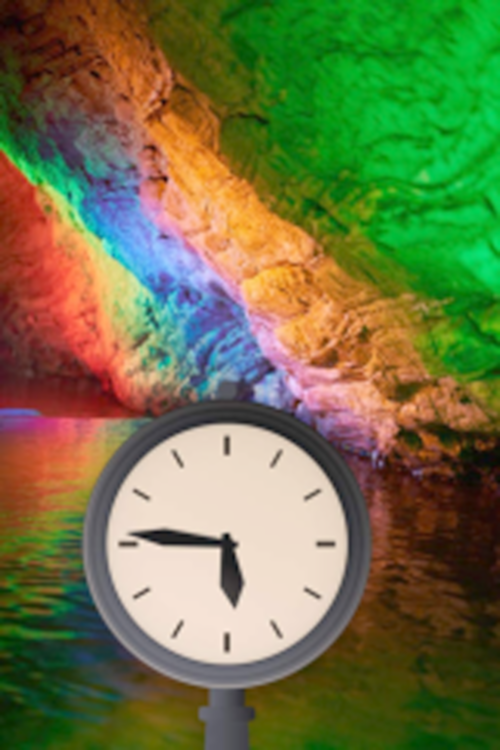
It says **5:46**
